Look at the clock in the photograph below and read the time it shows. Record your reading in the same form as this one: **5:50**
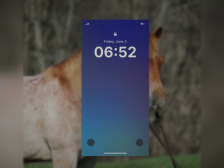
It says **6:52**
